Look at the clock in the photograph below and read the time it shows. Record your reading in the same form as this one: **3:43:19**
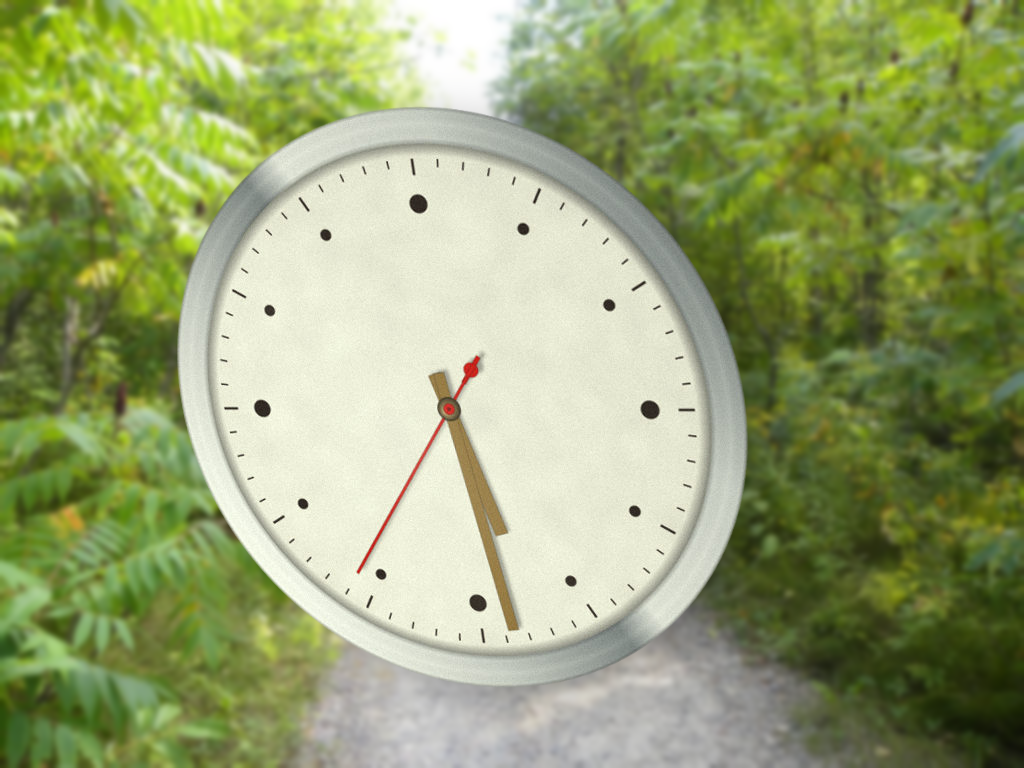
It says **5:28:36**
